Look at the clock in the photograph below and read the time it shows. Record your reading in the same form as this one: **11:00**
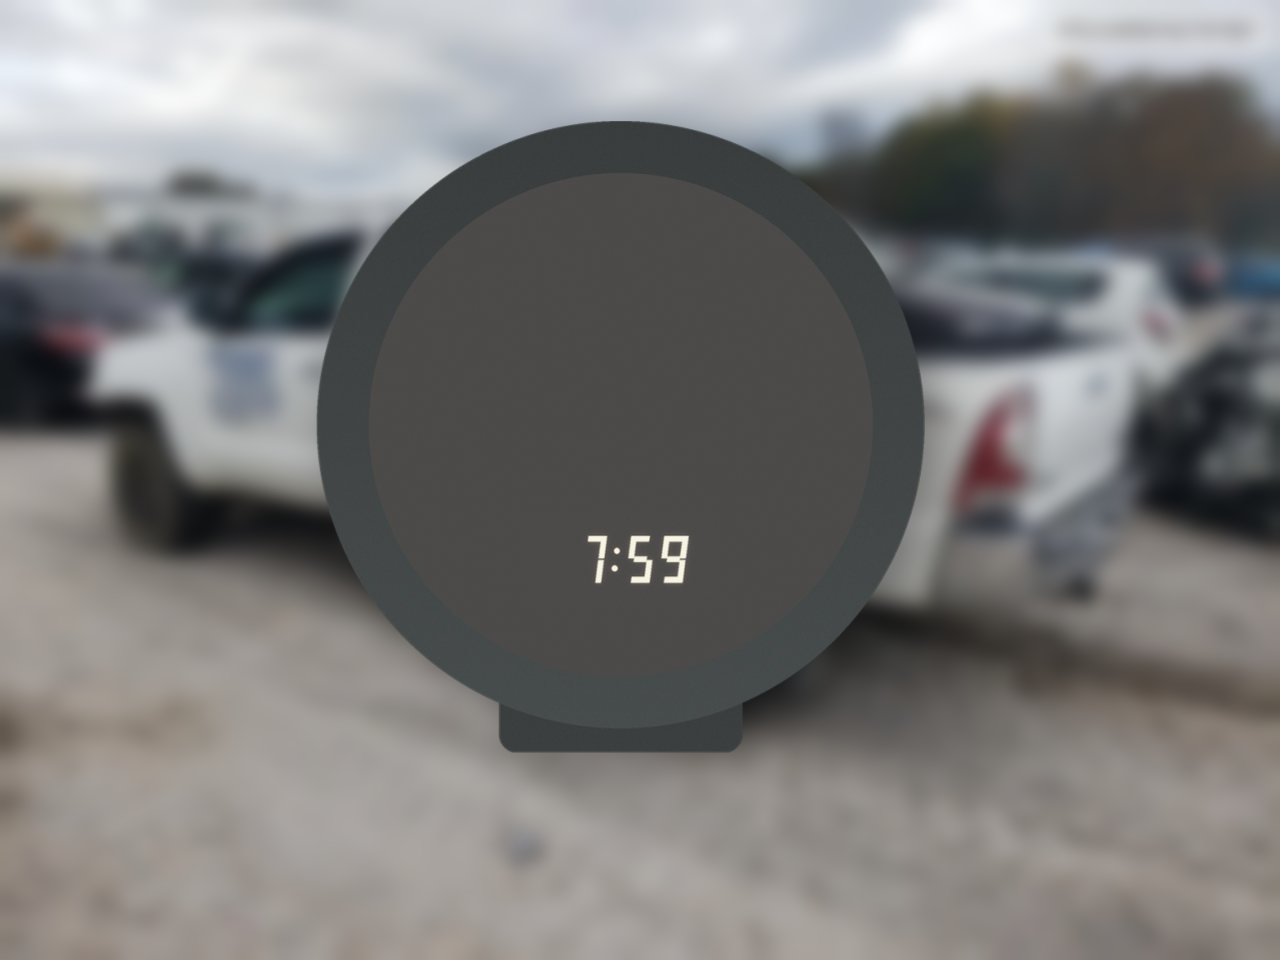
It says **7:59**
